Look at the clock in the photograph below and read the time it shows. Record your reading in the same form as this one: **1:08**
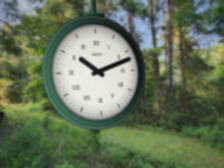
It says **10:12**
